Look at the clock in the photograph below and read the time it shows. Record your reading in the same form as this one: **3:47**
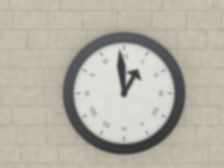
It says **12:59**
